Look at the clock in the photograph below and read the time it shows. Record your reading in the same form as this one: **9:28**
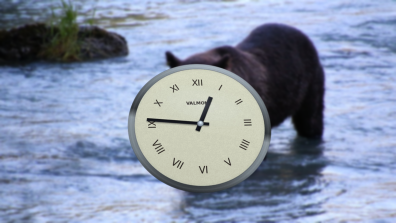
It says **12:46**
